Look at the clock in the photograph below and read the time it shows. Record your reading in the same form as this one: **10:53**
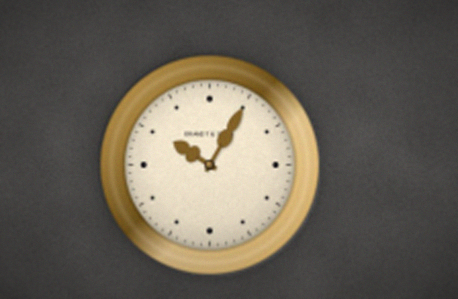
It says **10:05**
